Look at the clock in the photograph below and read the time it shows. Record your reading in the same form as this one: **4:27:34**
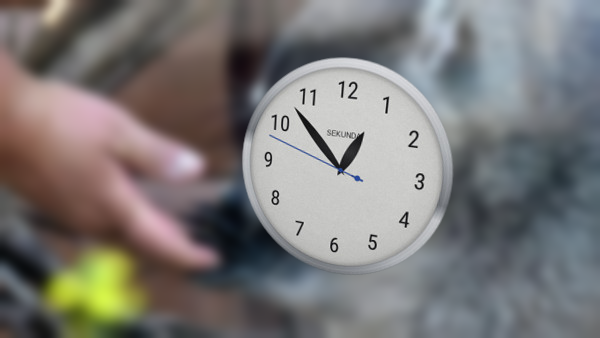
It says **12:52:48**
